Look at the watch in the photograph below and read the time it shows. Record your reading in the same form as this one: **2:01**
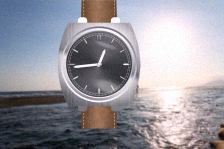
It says **12:44**
